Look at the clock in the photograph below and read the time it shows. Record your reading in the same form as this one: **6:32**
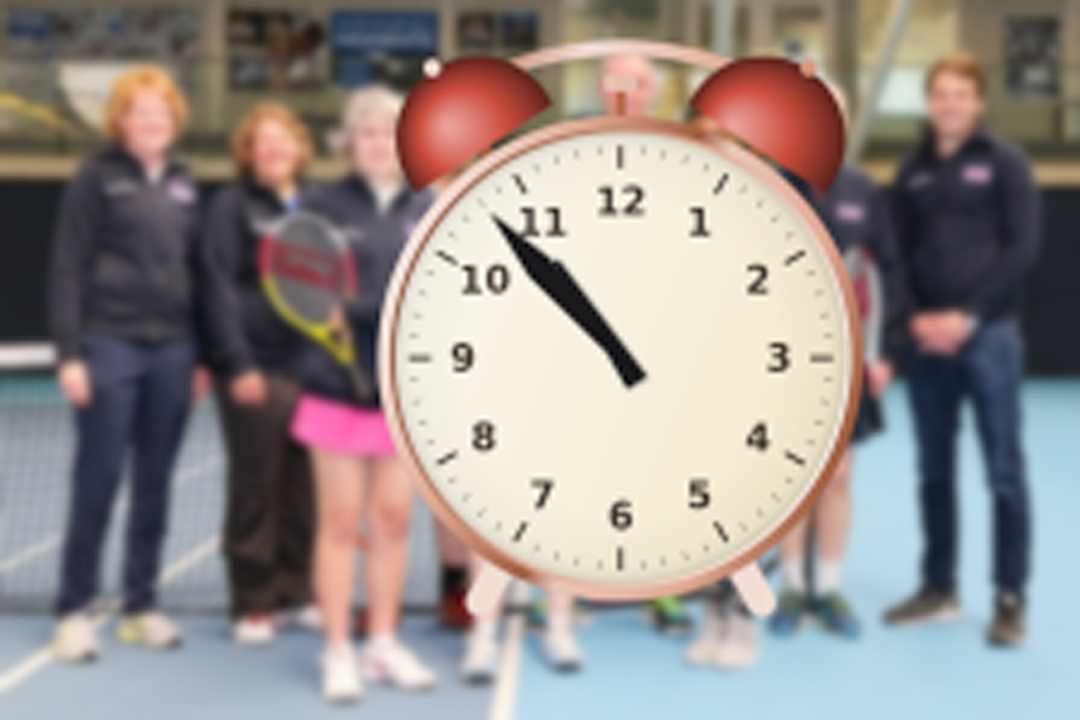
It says **10:53**
